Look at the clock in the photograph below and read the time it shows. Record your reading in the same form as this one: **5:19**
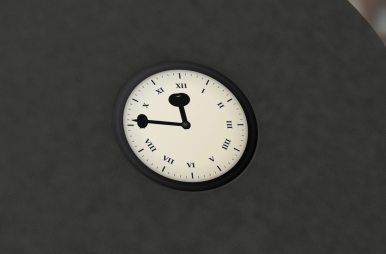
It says **11:46**
